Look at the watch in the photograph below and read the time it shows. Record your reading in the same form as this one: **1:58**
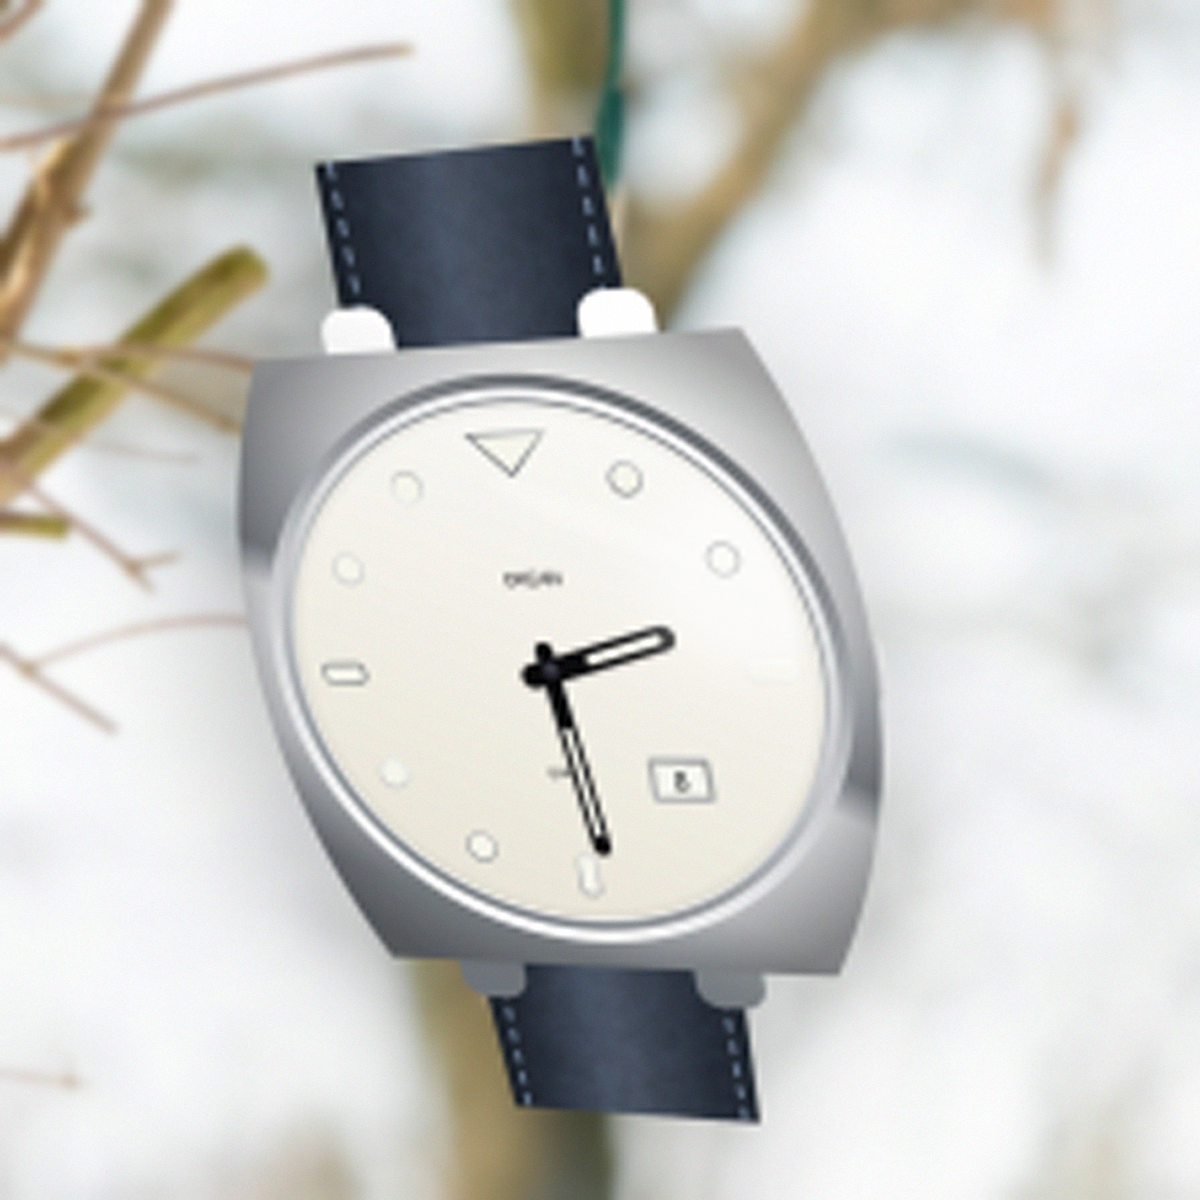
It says **2:29**
